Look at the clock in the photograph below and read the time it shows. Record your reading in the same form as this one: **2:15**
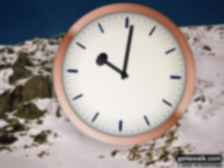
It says **10:01**
